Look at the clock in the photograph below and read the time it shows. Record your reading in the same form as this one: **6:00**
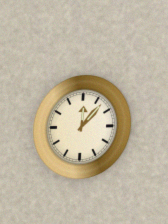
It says **12:07**
